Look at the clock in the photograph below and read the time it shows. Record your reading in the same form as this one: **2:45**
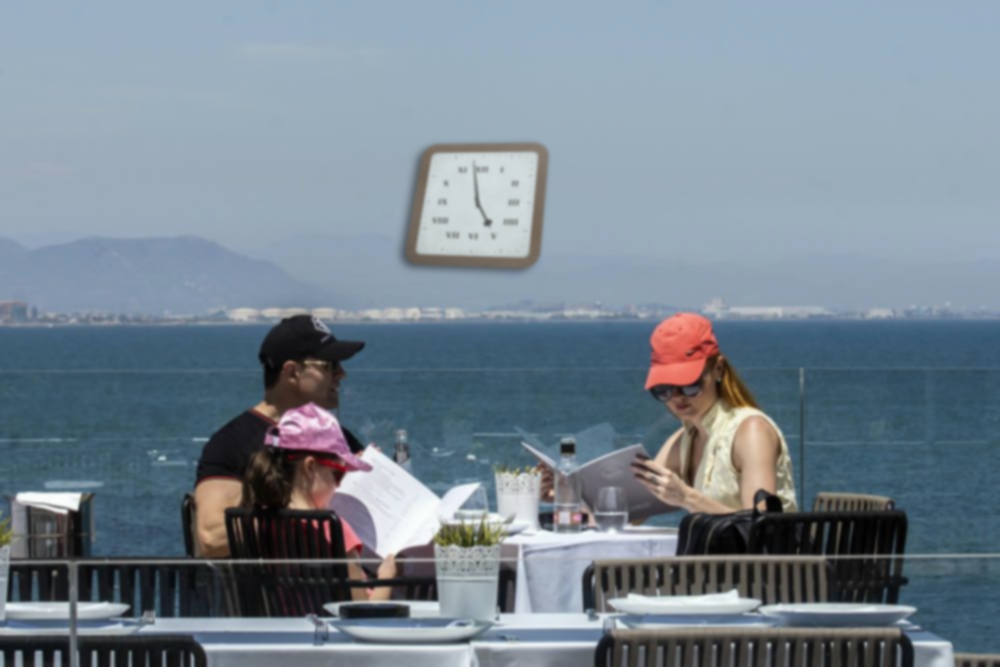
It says **4:58**
